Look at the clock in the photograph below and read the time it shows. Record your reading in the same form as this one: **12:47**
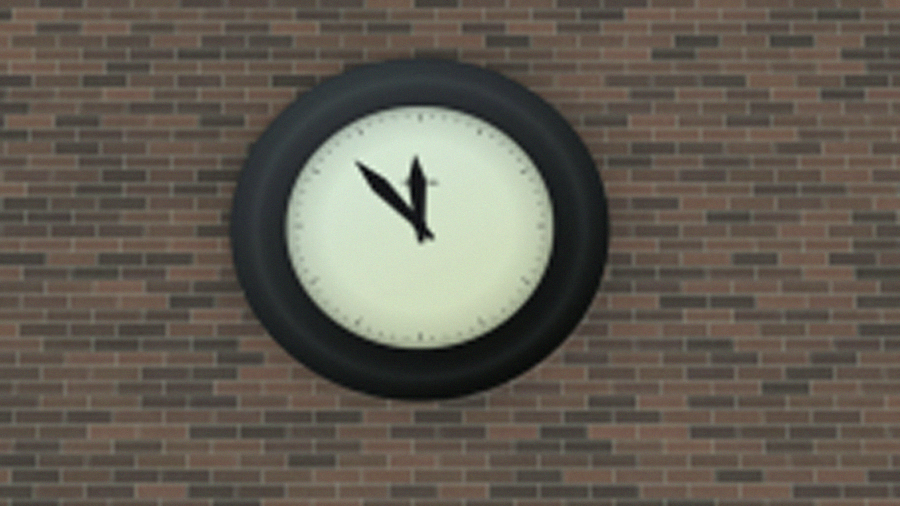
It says **11:53**
